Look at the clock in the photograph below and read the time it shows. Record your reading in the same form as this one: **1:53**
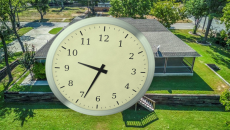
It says **9:34**
